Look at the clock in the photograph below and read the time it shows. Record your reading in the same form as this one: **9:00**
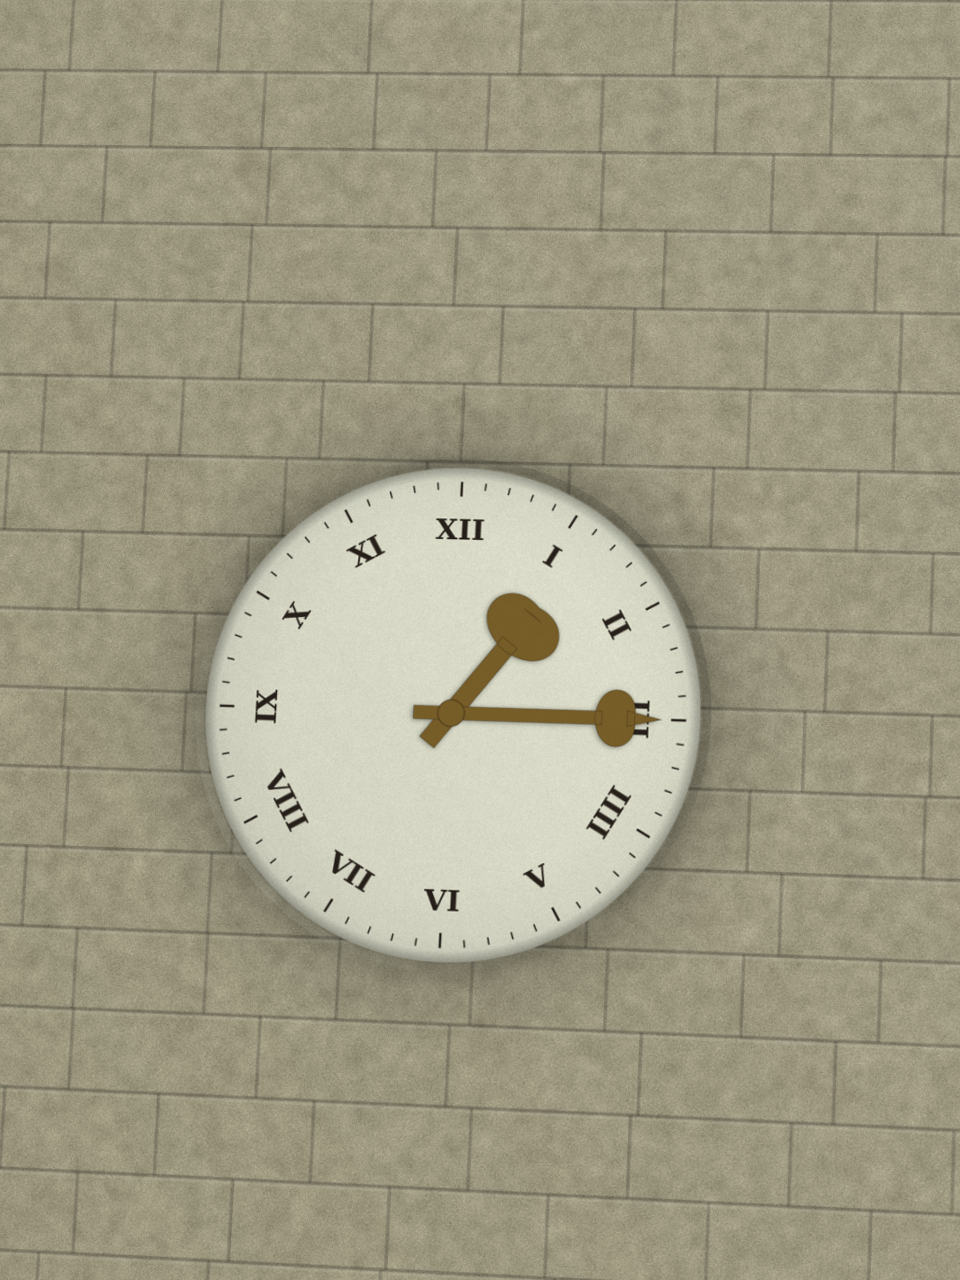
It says **1:15**
